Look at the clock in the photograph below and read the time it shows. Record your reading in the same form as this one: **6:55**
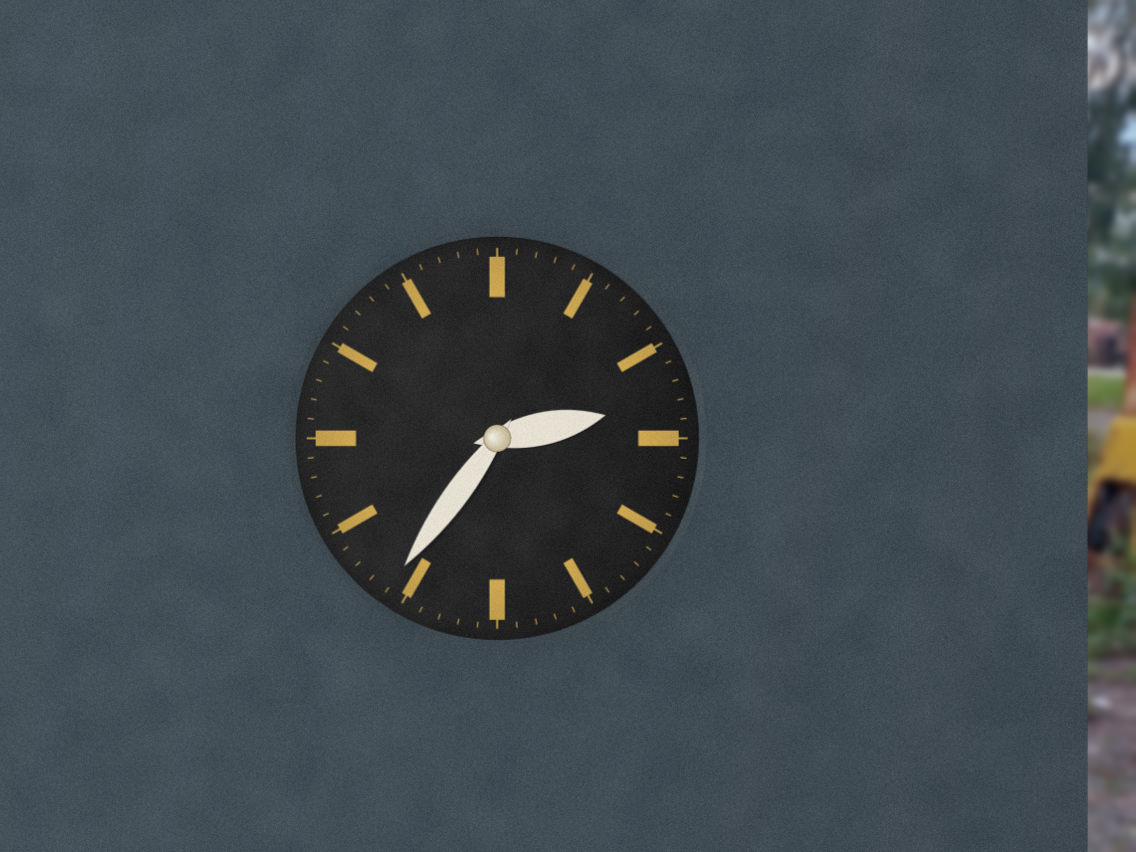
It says **2:36**
